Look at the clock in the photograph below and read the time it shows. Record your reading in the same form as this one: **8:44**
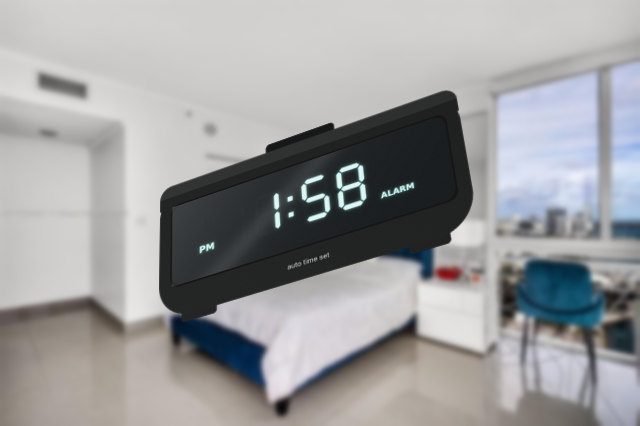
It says **1:58**
